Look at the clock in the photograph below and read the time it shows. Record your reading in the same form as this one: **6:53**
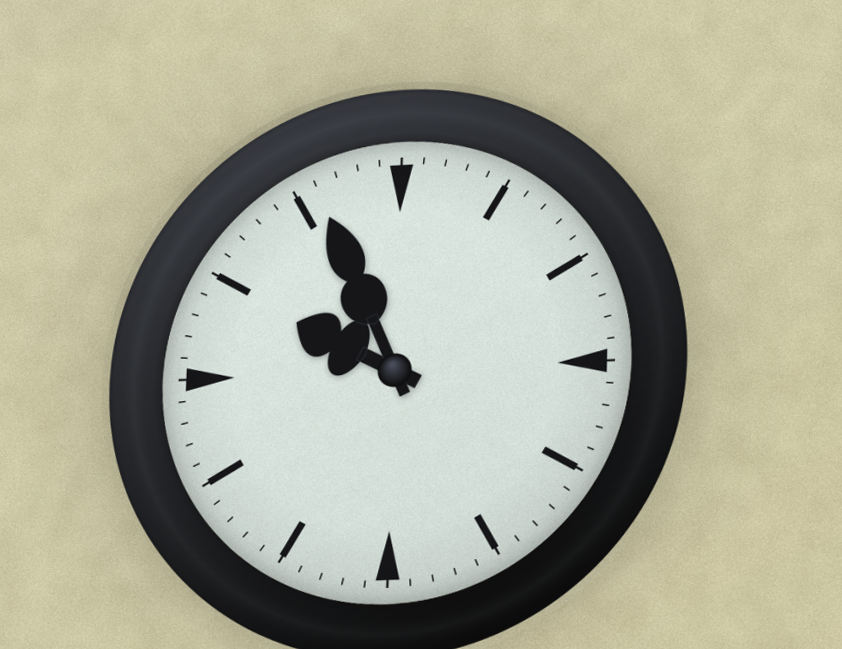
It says **9:56**
